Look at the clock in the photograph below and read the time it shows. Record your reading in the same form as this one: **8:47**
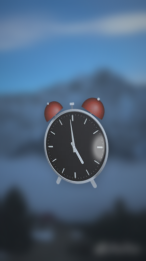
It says **4:59**
